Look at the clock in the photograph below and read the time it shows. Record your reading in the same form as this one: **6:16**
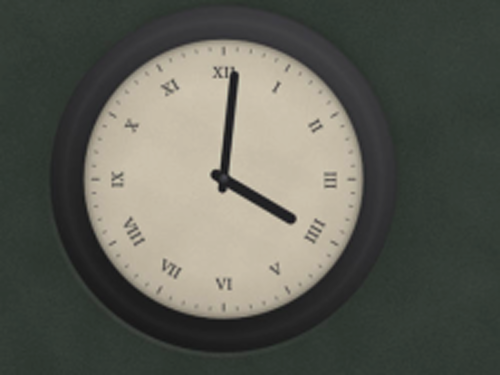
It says **4:01**
